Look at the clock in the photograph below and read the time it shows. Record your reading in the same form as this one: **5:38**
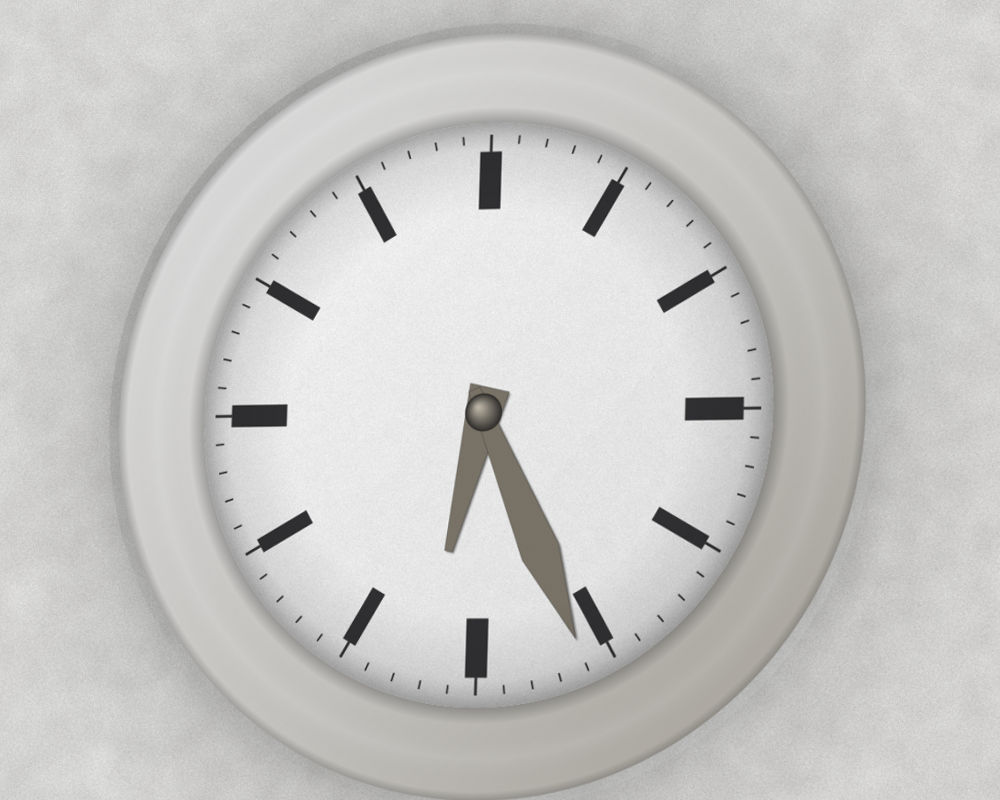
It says **6:26**
